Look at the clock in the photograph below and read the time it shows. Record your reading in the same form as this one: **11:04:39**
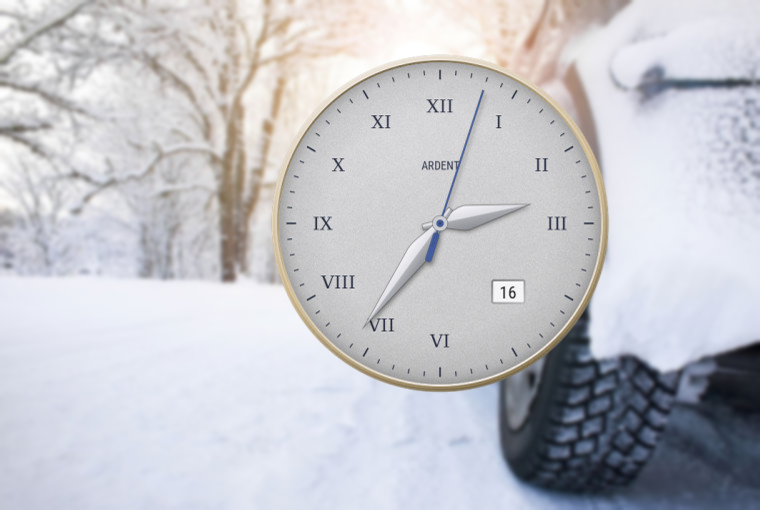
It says **2:36:03**
